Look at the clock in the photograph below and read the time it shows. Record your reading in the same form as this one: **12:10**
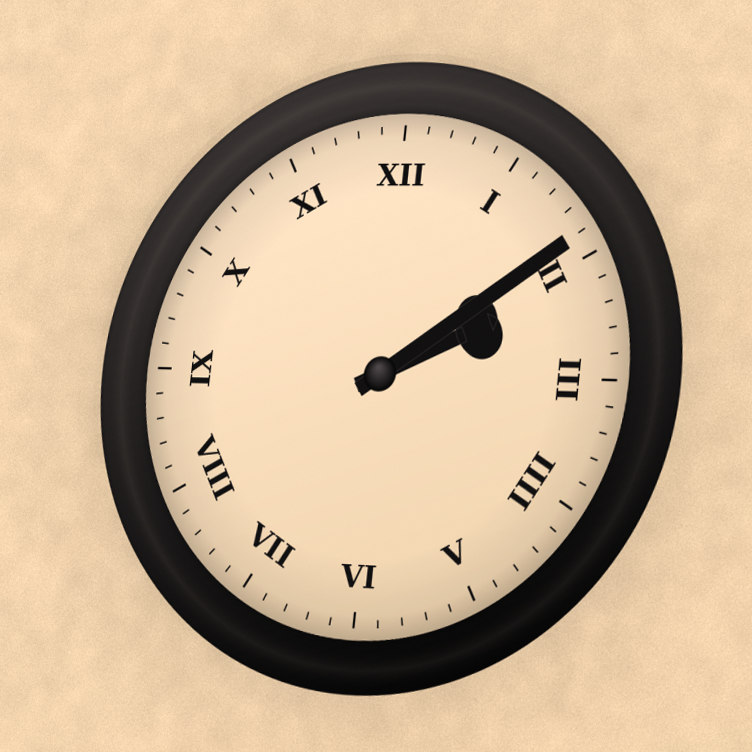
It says **2:09**
